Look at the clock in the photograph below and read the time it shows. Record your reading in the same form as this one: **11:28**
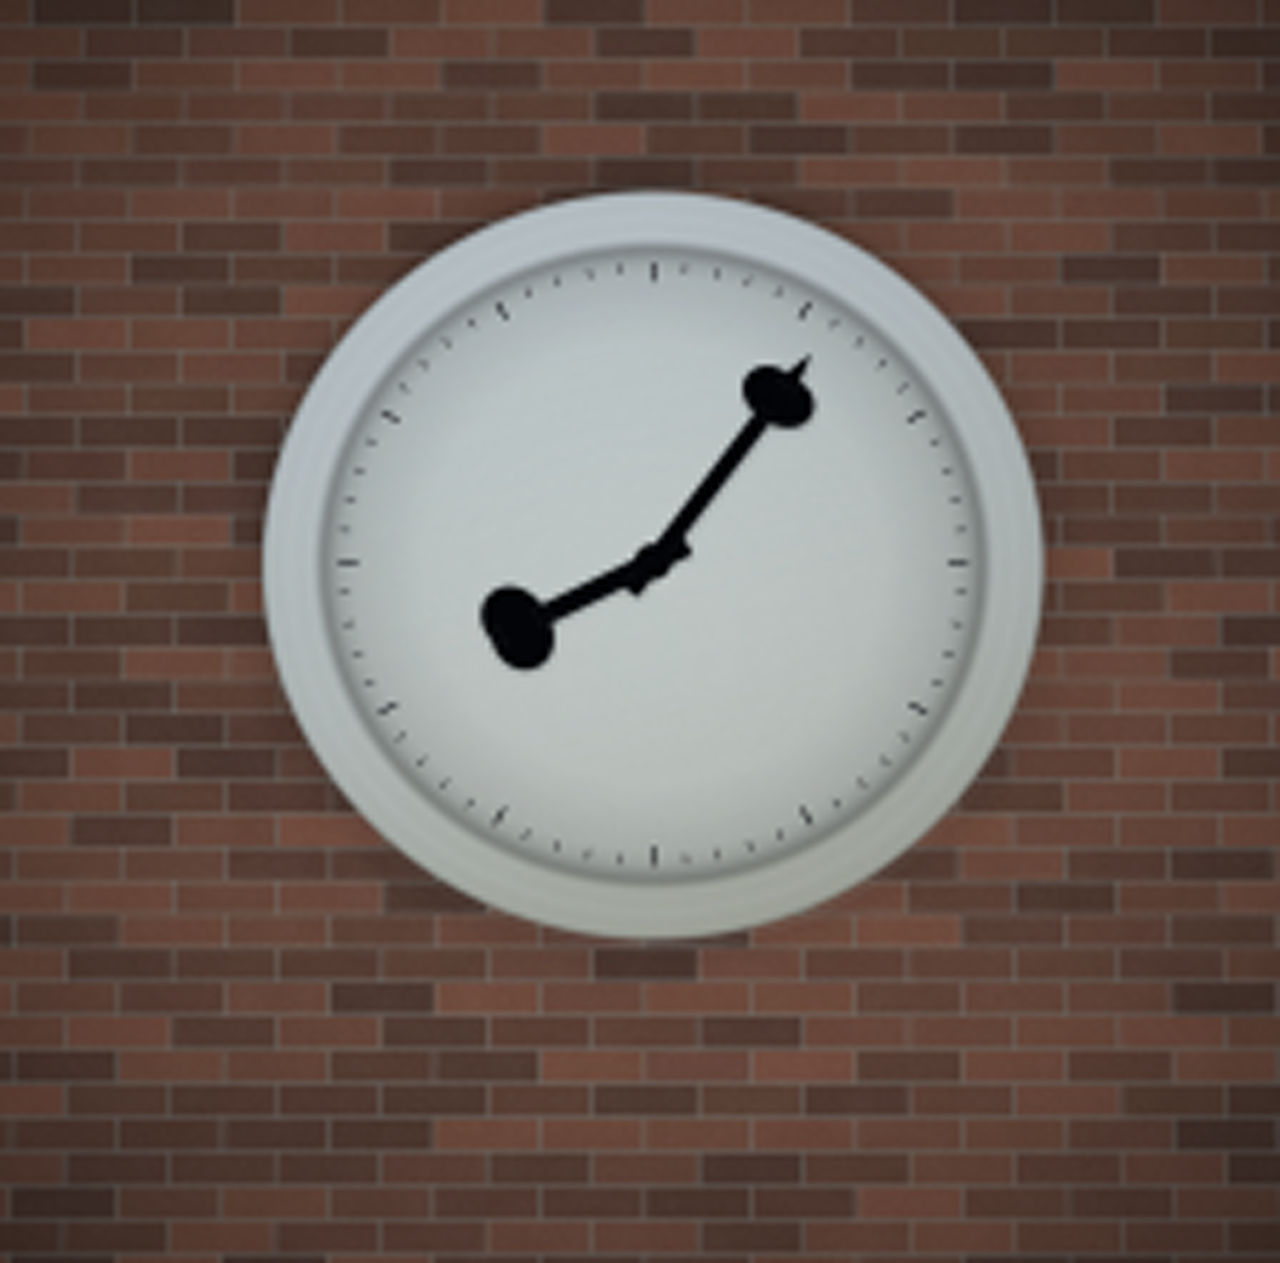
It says **8:06**
